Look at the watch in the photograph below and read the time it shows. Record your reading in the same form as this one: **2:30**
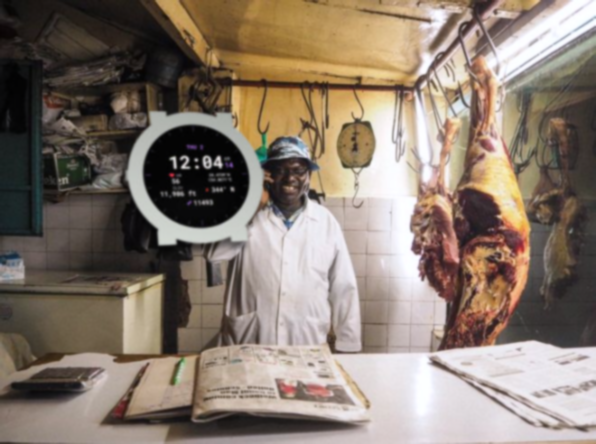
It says **12:04**
